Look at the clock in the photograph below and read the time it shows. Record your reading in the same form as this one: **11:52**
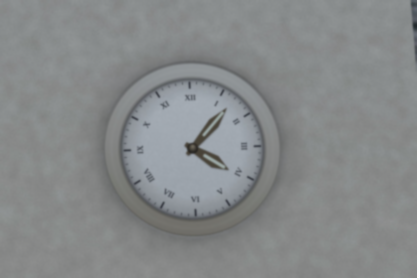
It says **4:07**
